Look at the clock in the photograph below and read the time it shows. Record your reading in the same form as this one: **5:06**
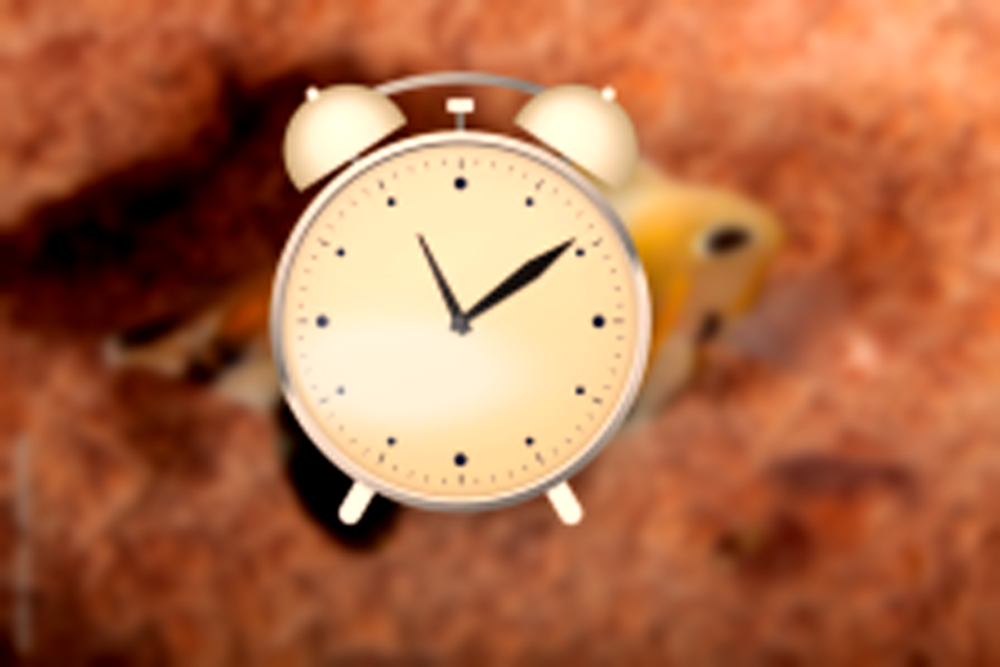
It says **11:09**
